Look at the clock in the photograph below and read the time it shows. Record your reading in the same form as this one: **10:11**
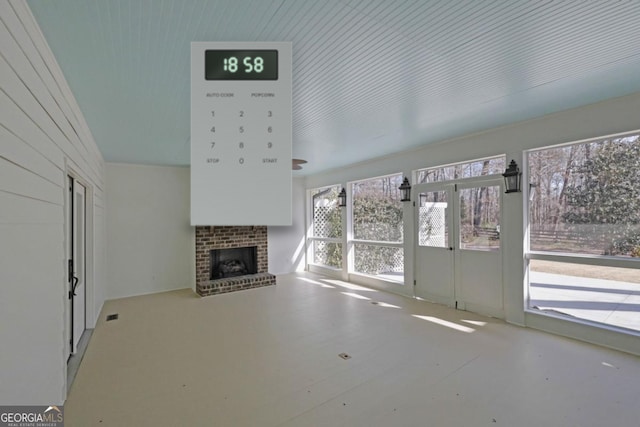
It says **18:58**
